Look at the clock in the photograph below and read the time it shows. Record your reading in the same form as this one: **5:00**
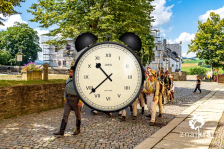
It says **10:38**
